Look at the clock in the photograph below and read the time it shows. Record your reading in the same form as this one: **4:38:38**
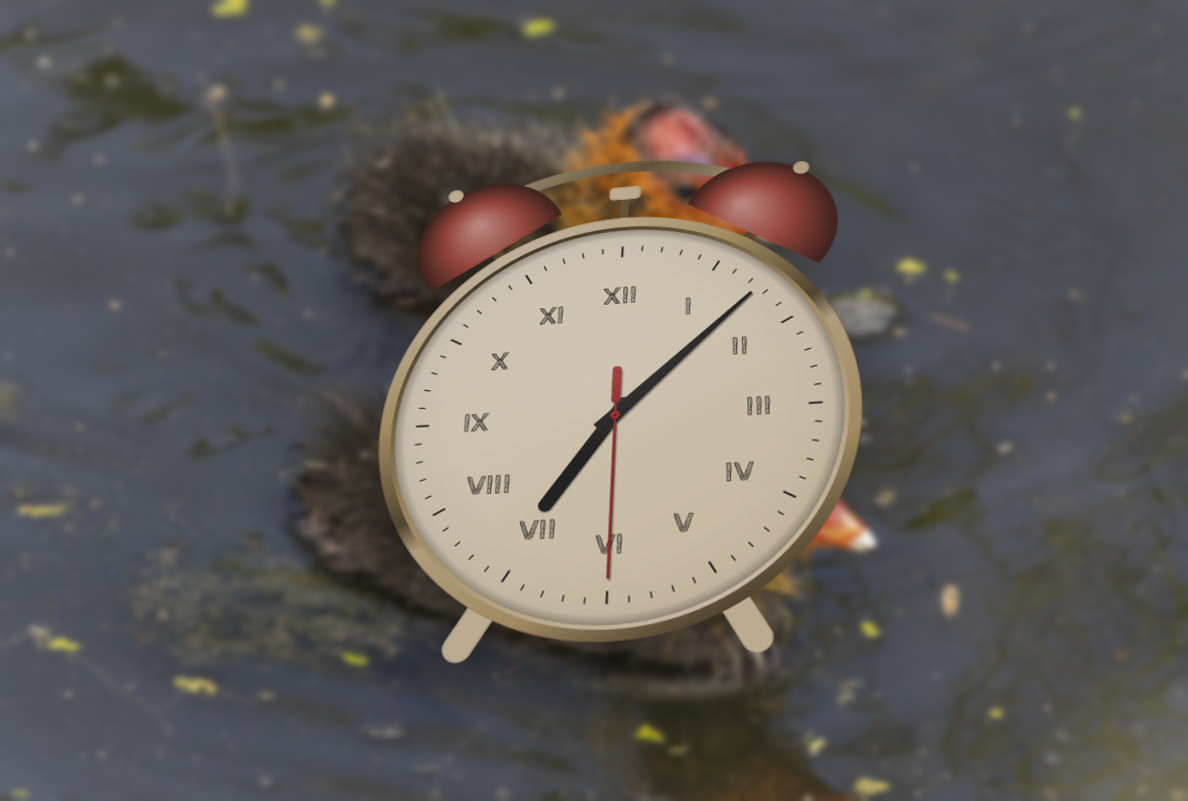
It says **7:07:30**
